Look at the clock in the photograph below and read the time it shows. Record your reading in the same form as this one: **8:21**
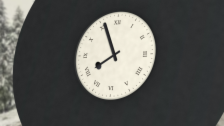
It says **7:56**
